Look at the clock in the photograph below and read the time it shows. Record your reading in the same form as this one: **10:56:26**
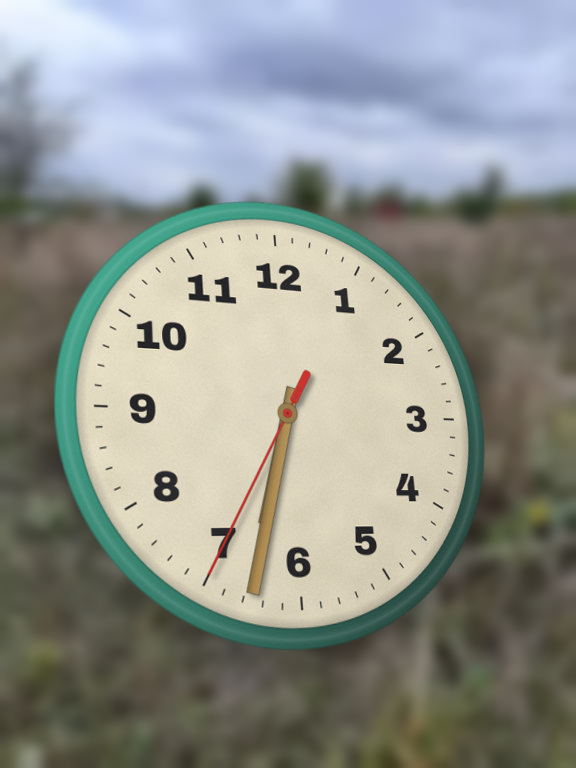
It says **6:32:35**
